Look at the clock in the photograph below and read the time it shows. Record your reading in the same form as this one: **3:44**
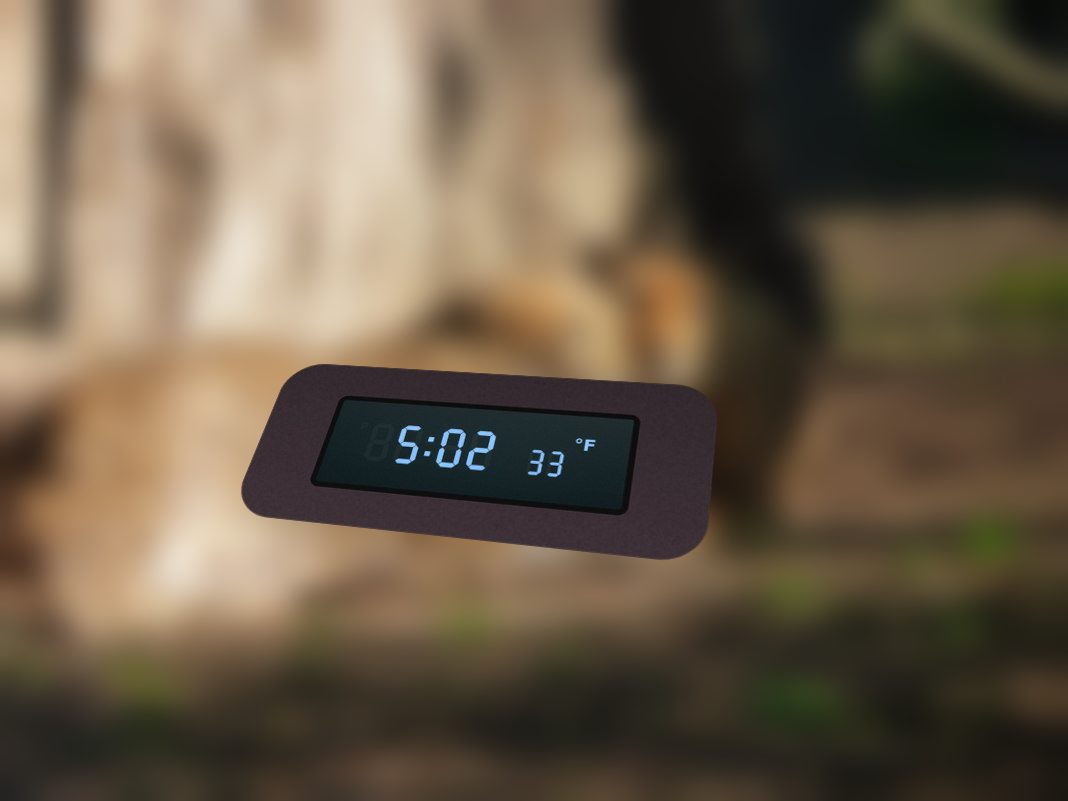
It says **5:02**
